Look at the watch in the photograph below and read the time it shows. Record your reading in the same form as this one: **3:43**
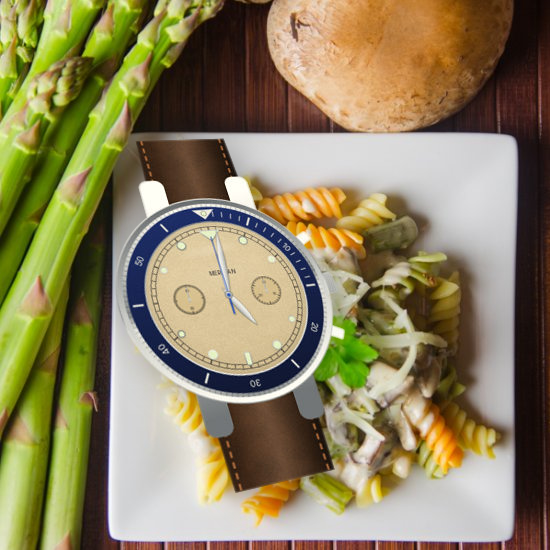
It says **5:01**
